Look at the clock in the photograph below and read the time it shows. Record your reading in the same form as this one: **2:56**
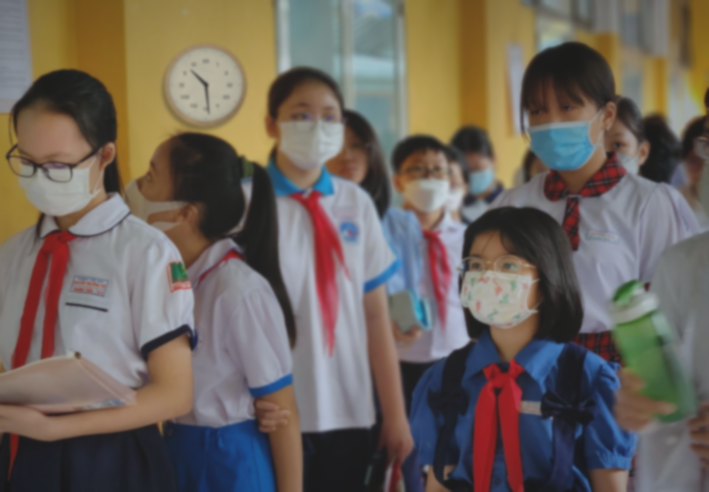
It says **10:29**
